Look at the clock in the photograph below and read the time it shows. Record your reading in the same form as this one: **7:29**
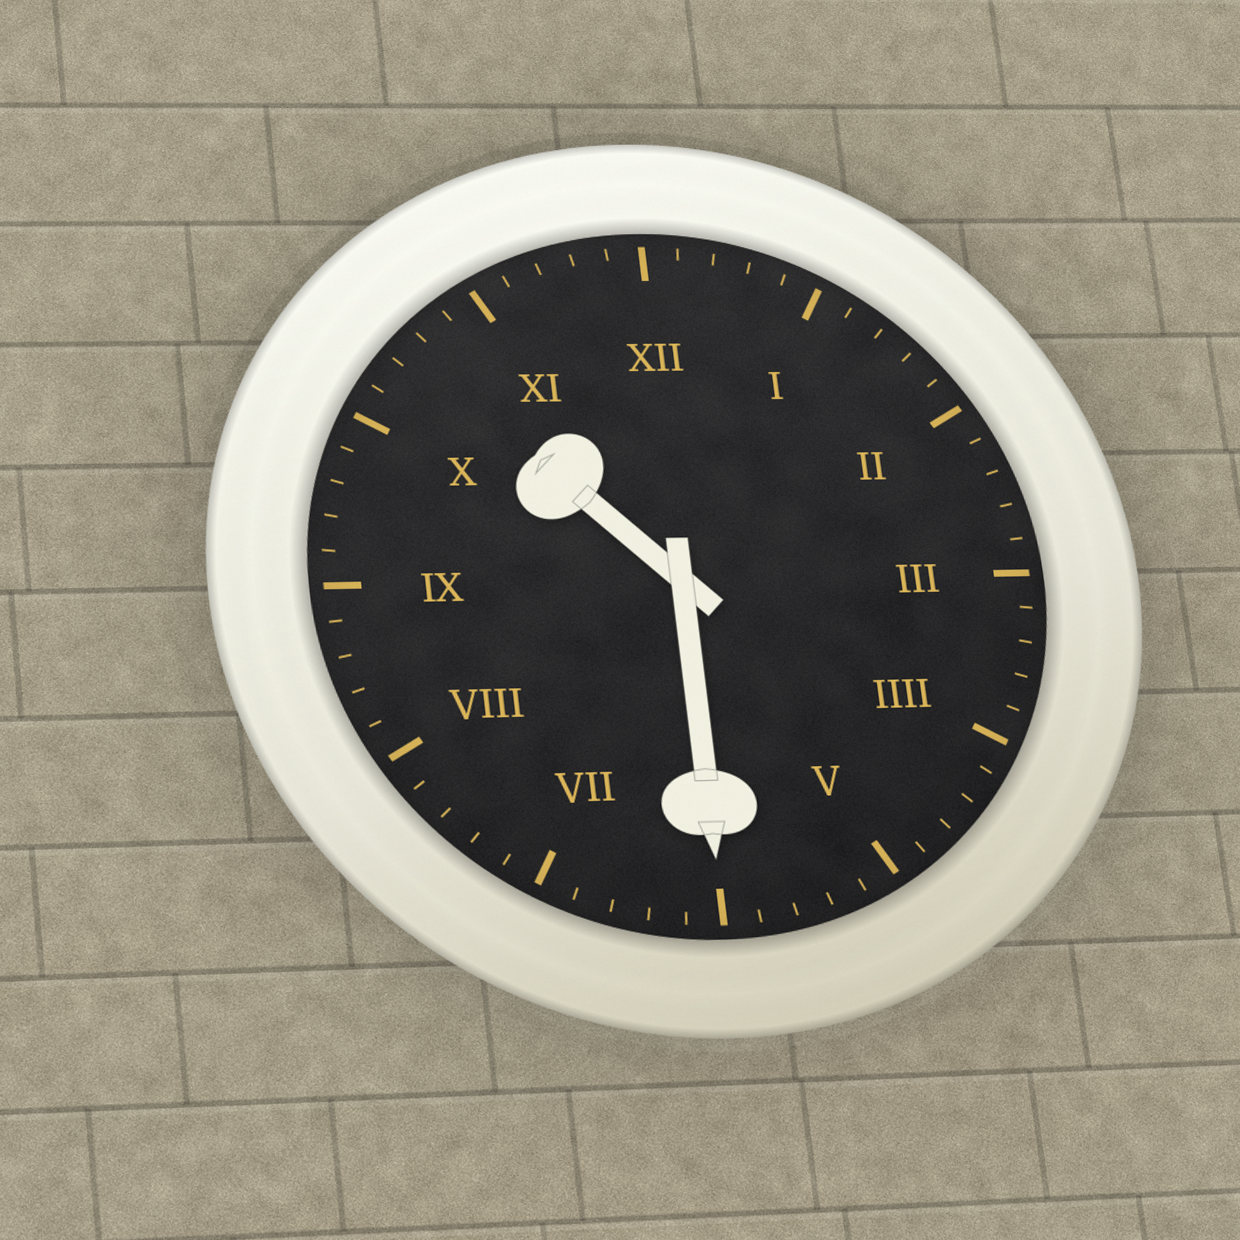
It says **10:30**
